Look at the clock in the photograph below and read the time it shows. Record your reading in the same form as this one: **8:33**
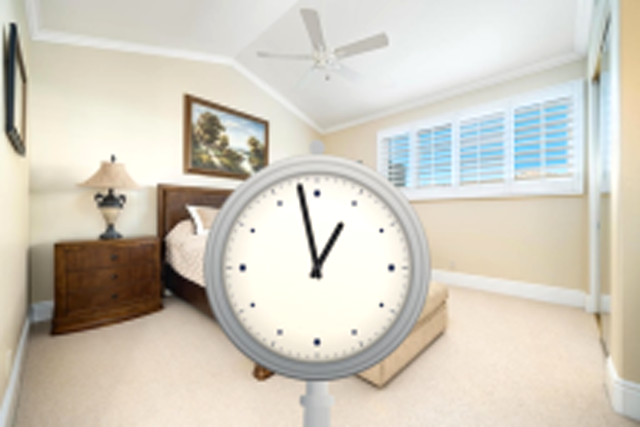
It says **12:58**
